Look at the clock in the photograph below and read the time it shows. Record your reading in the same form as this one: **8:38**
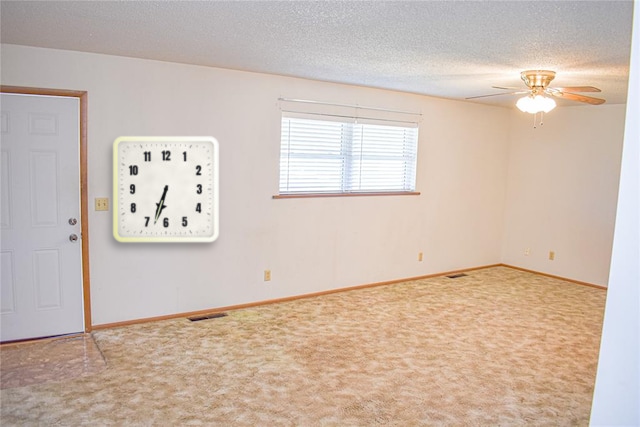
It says **6:33**
